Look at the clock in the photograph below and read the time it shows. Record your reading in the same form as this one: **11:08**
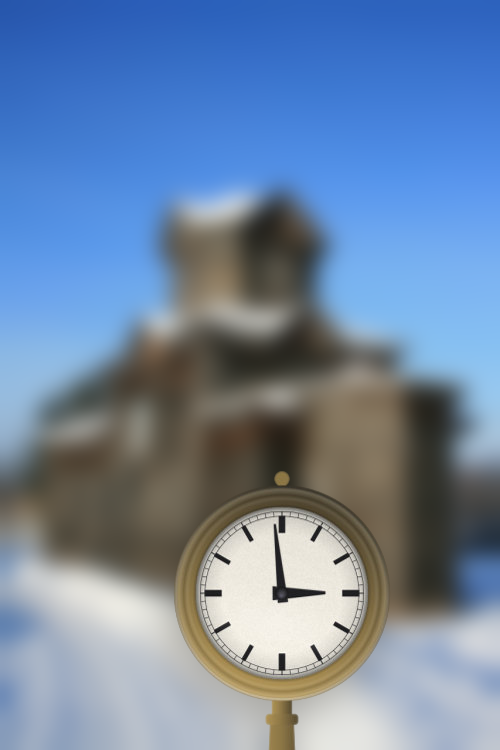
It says **2:59**
